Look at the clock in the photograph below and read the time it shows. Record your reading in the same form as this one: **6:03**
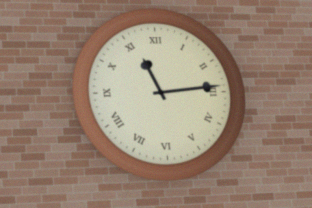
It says **11:14**
